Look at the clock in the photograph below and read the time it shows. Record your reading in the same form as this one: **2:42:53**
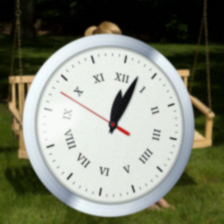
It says **12:02:48**
